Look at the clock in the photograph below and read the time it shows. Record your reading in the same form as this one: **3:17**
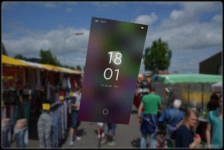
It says **18:01**
